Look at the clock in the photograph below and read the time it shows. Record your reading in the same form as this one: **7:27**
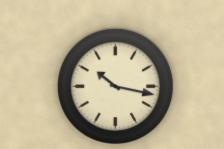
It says **10:17**
